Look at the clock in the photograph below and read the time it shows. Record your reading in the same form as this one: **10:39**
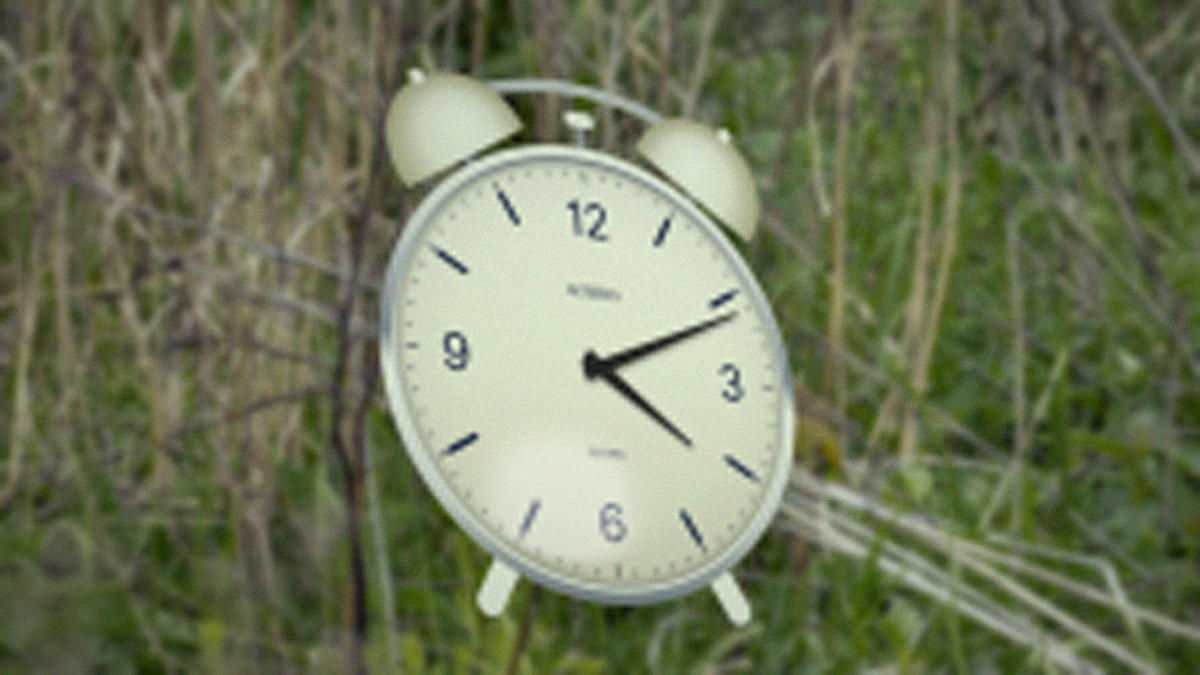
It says **4:11**
